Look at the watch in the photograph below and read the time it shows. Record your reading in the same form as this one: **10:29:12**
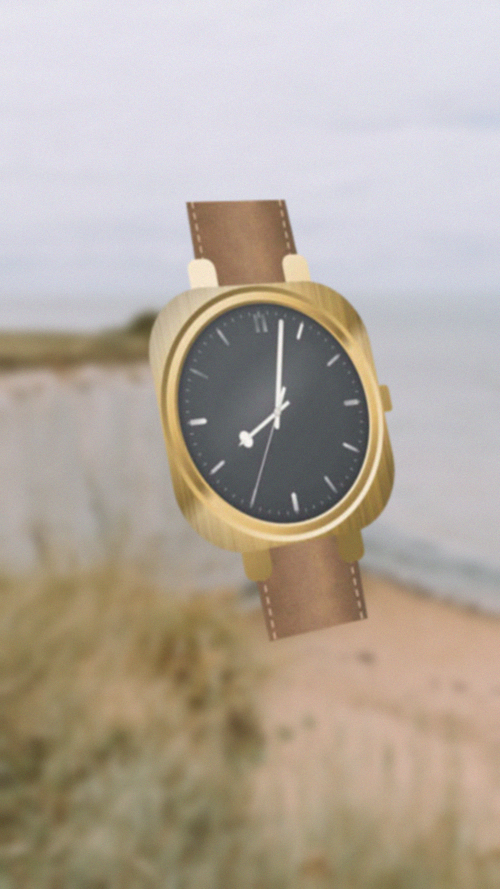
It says **8:02:35**
